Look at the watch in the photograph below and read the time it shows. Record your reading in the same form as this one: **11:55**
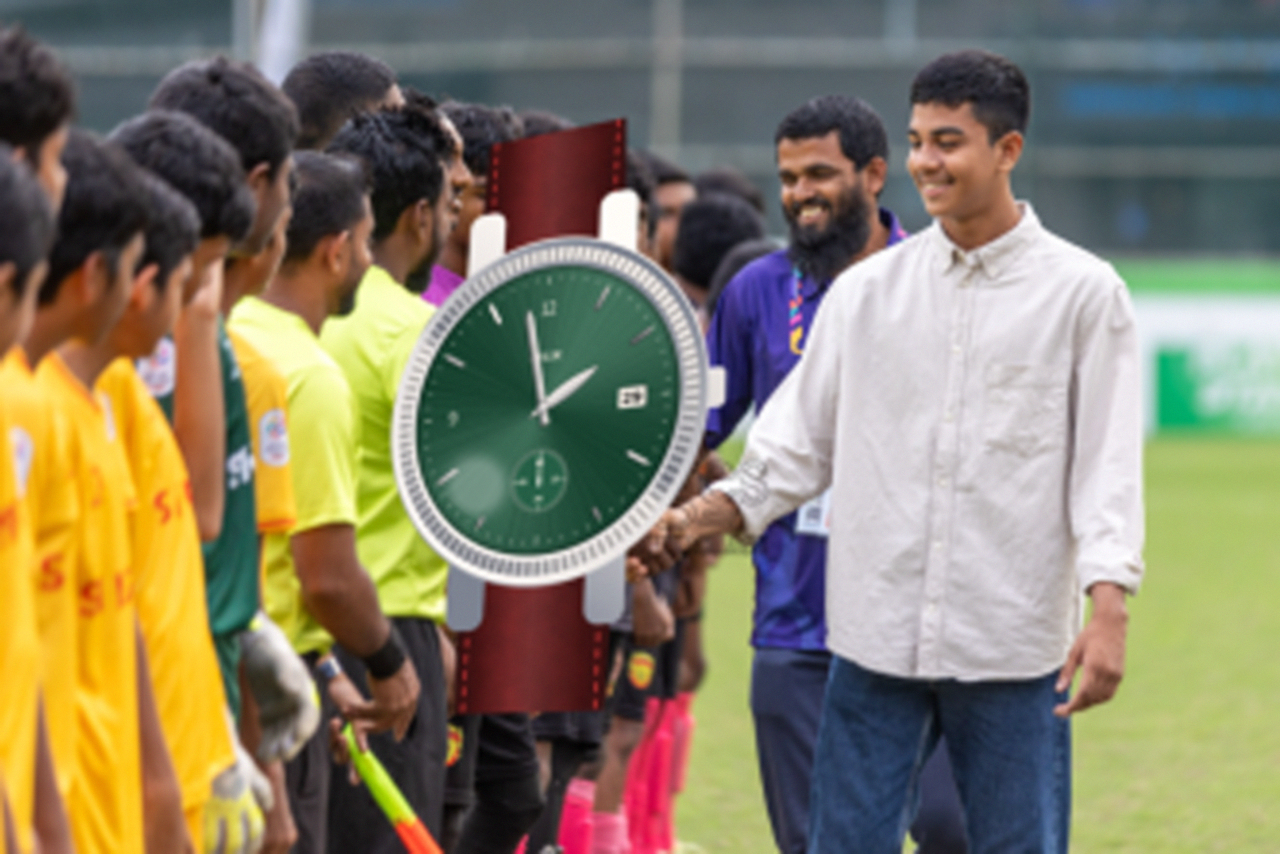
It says **1:58**
